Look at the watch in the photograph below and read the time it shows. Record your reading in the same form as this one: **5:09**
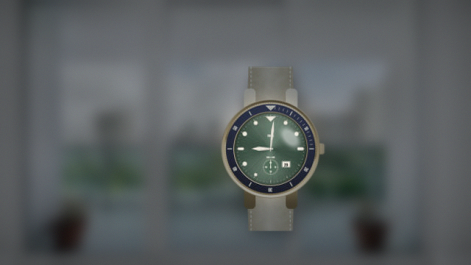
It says **9:01**
